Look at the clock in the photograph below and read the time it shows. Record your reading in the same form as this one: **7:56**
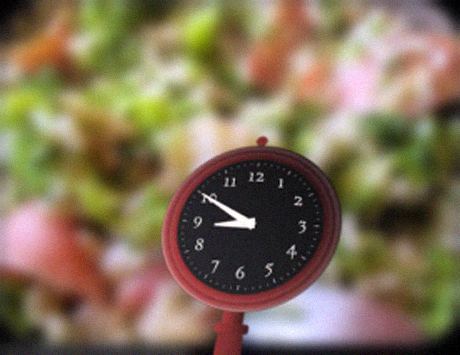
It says **8:50**
